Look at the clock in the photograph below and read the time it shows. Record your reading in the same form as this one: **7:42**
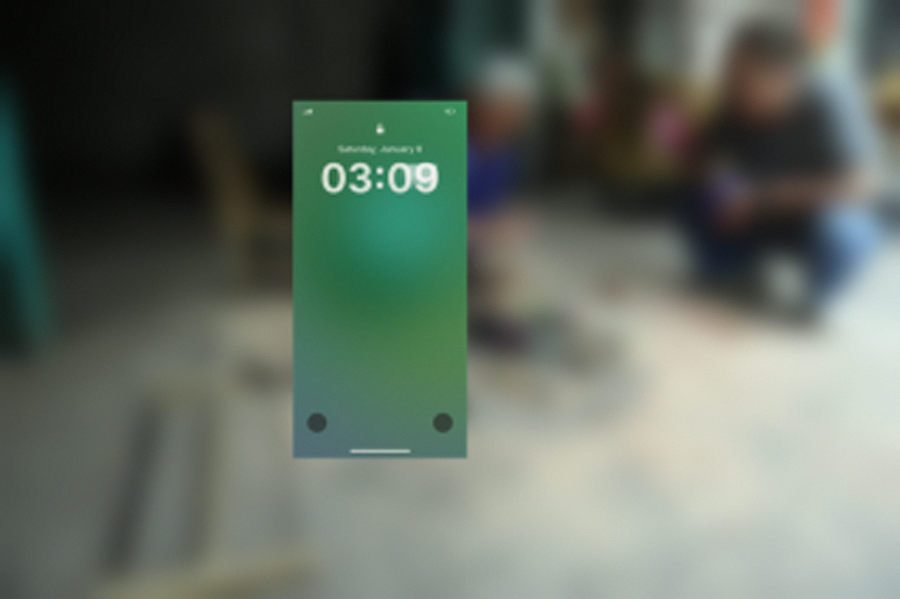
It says **3:09**
